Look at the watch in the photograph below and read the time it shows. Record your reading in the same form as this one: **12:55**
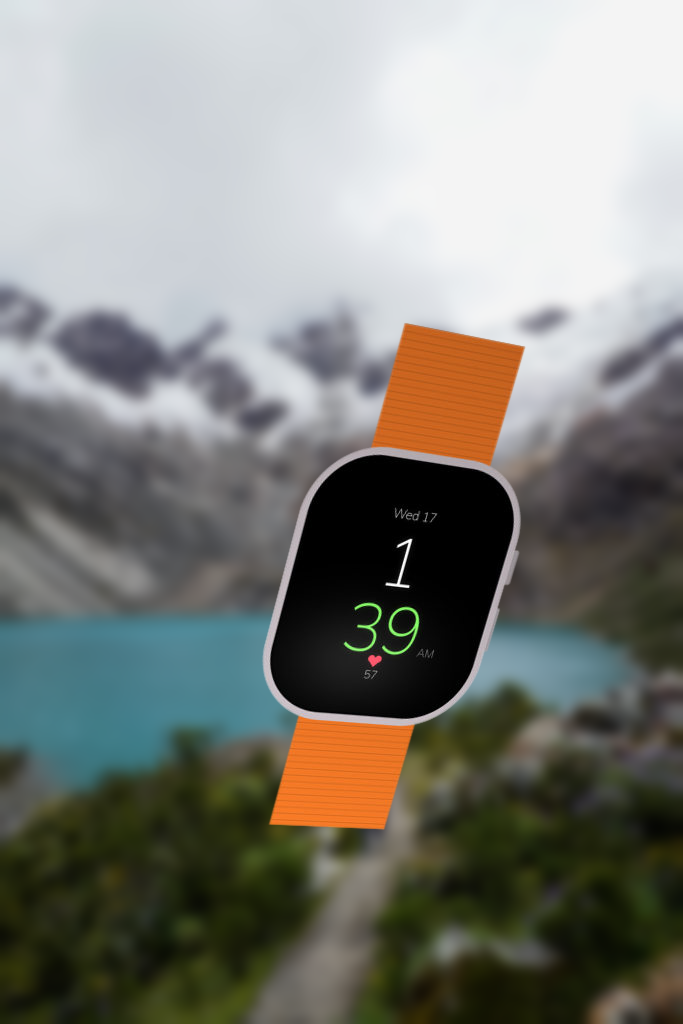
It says **1:39**
